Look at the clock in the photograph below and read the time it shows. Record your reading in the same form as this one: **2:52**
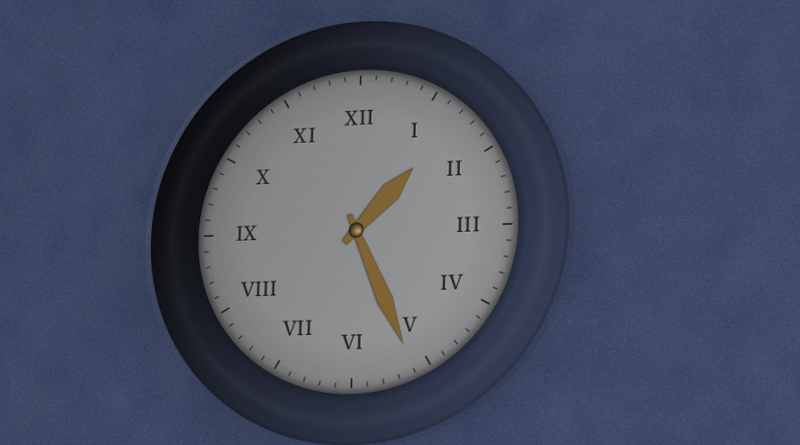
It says **1:26**
